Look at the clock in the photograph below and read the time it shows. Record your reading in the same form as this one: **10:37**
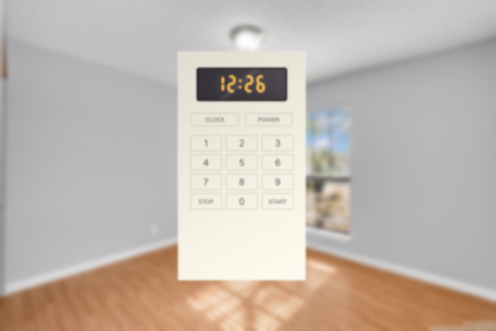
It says **12:26**
